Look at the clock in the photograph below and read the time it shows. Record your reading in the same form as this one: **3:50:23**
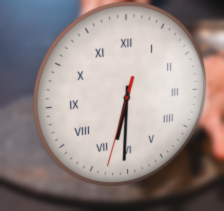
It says **6:30:33**
